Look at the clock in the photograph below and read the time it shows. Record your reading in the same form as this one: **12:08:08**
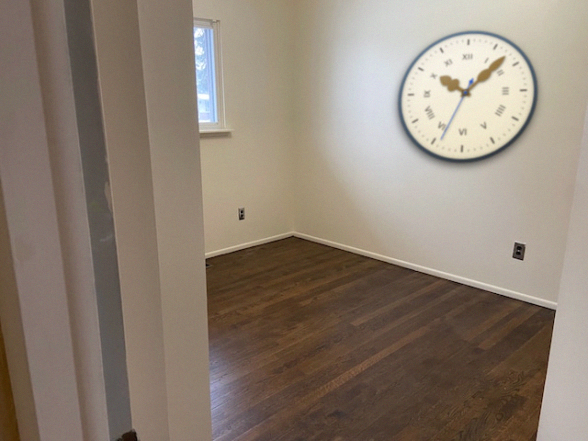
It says **10:07:34**
